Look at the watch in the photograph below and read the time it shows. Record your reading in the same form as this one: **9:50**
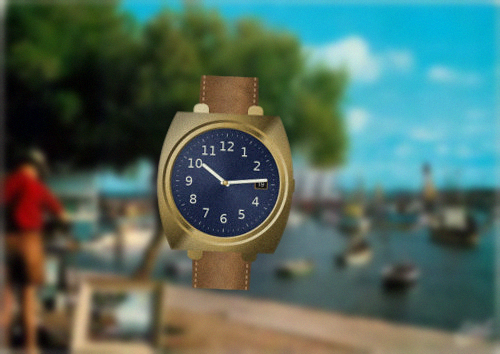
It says **10:14**
